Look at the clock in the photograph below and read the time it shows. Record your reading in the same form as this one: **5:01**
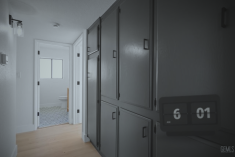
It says **6:01**
